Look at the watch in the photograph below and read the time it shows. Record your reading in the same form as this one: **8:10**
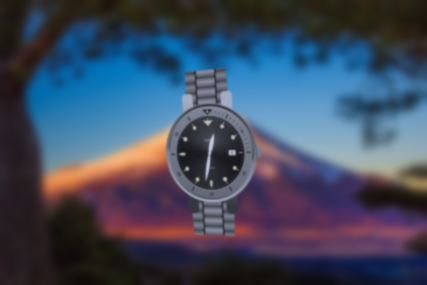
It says **12:32**
